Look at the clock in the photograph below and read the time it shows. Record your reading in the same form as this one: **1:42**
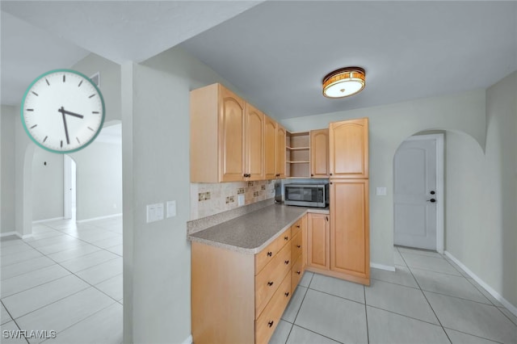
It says **3:28**
